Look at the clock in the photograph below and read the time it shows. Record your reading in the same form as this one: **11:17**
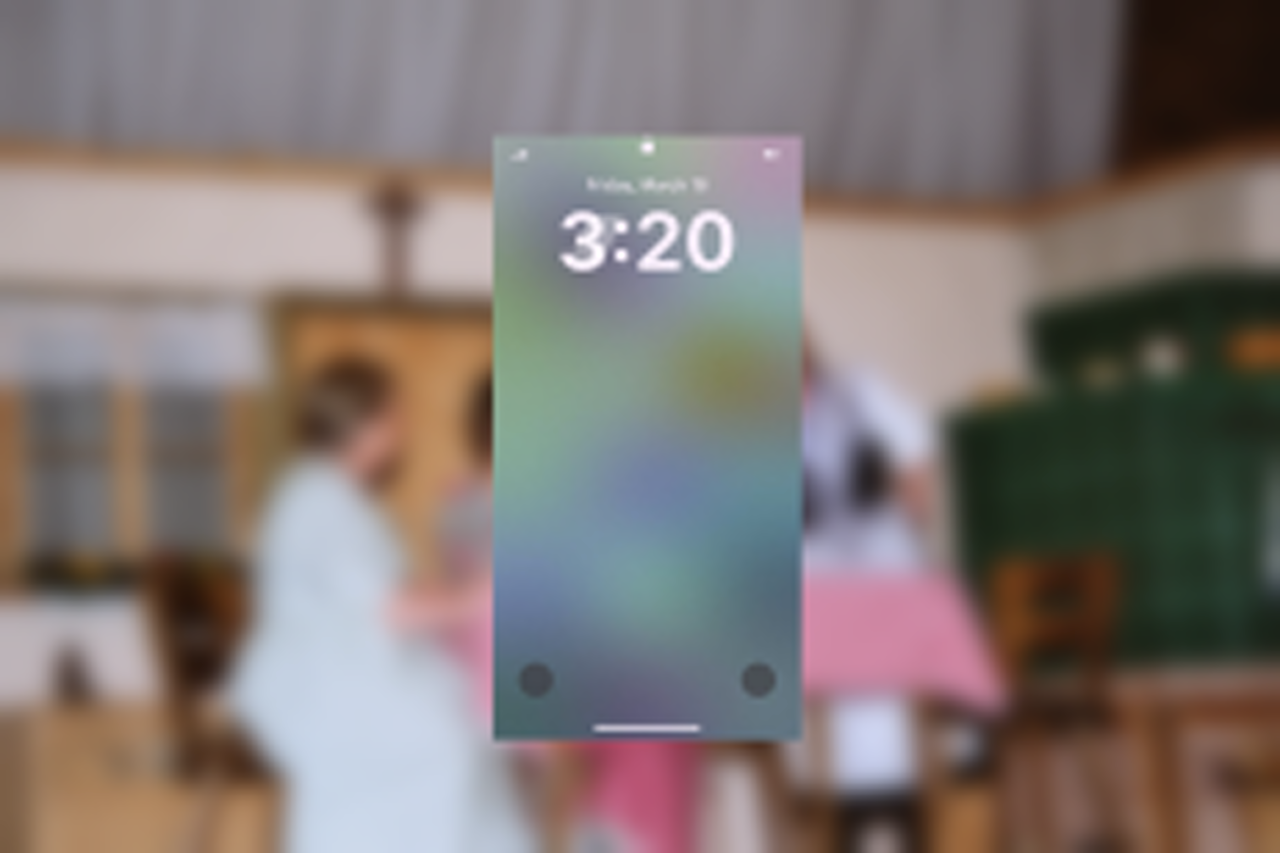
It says **3:20**
